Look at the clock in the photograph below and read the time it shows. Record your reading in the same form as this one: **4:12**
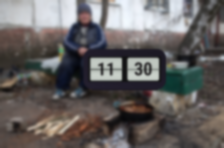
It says **11:30**
